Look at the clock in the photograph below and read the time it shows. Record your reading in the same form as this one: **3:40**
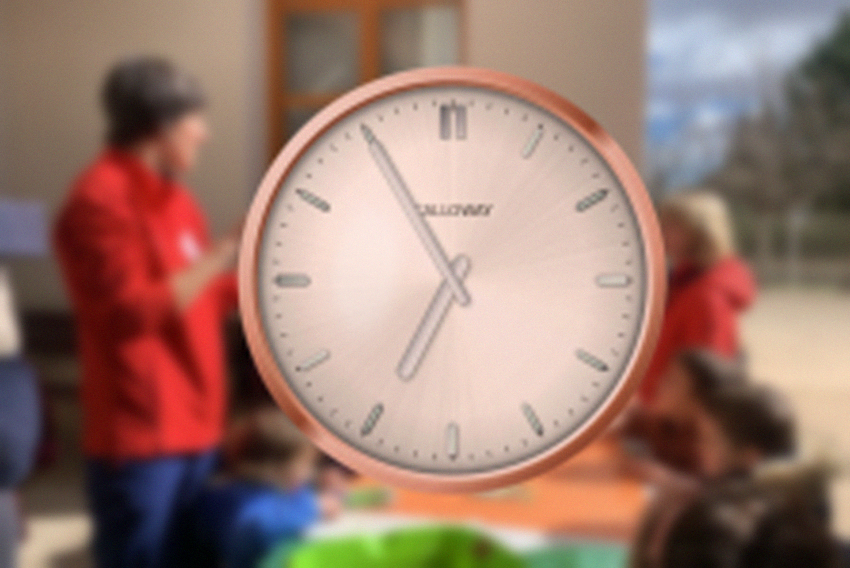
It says **6:55**
